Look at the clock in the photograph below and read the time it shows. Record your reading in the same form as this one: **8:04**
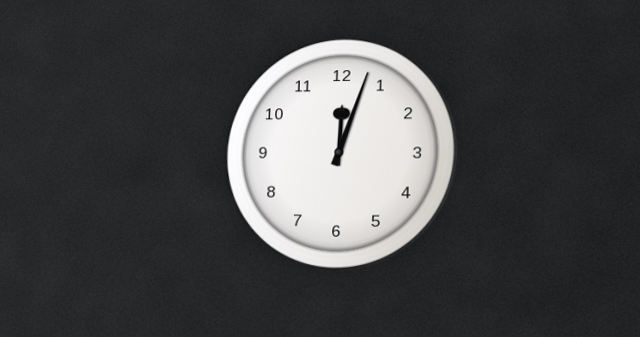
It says **12:03**
